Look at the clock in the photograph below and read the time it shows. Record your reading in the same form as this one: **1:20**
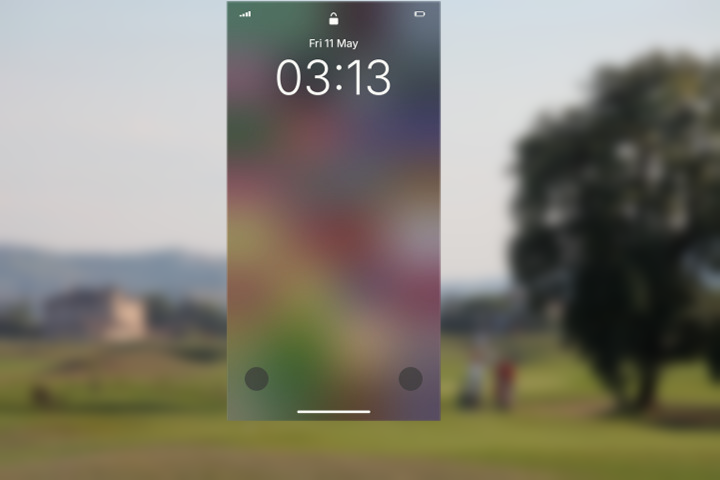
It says **3:13**
